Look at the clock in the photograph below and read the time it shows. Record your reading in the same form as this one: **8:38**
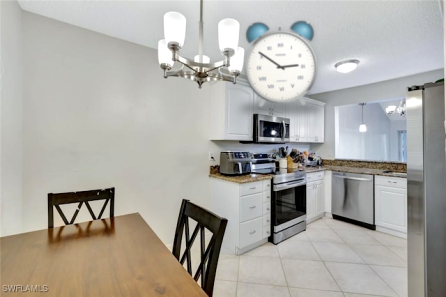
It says **2:51**
